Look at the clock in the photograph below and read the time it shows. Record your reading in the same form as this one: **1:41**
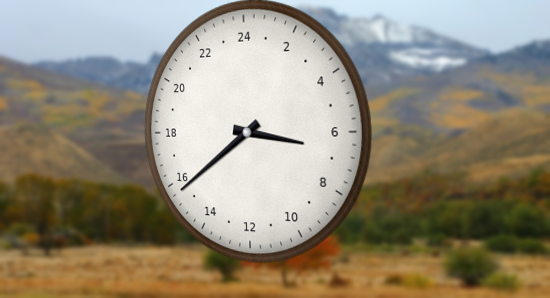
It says **6:39**
